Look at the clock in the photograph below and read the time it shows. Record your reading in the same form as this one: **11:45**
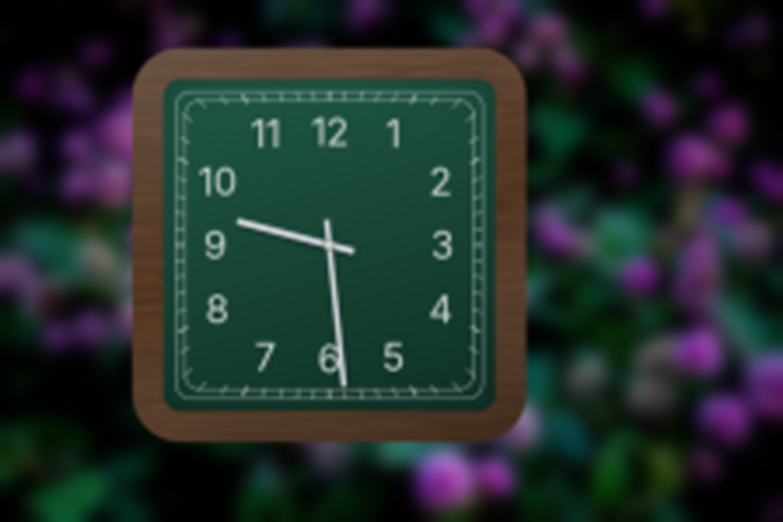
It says **9:29**
